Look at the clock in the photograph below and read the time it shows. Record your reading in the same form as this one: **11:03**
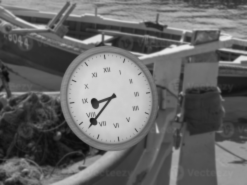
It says **8:38**
